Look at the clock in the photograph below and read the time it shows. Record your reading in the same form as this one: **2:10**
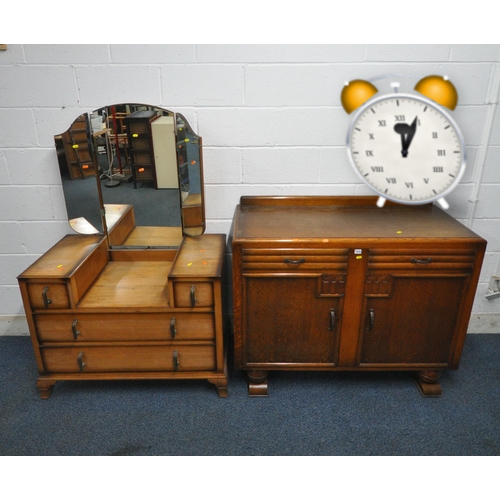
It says **12:04**
